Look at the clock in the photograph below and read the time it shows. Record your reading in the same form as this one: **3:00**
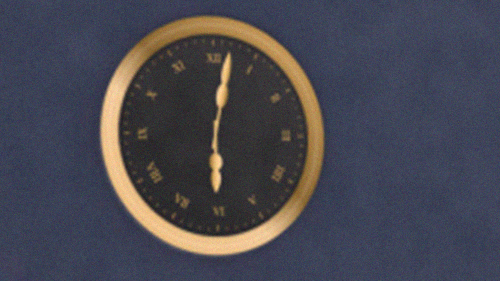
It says **6:02**
